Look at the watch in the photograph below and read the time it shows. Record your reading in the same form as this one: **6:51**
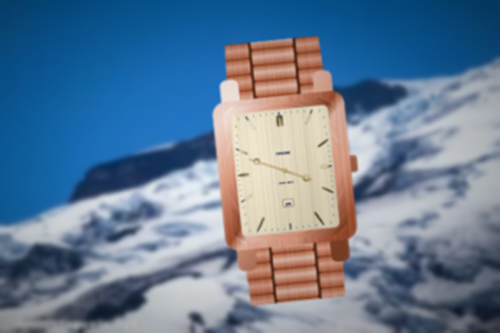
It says **3:49**
